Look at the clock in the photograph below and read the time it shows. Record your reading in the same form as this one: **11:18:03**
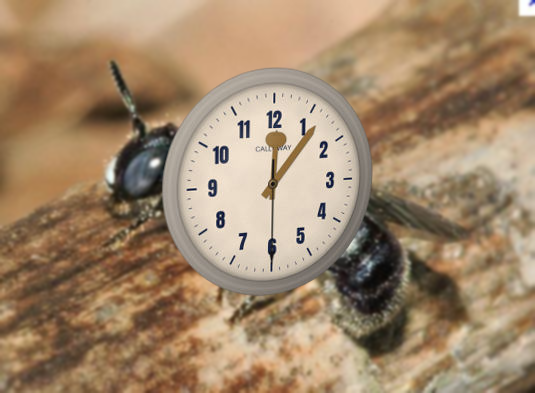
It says **12:06:30**
